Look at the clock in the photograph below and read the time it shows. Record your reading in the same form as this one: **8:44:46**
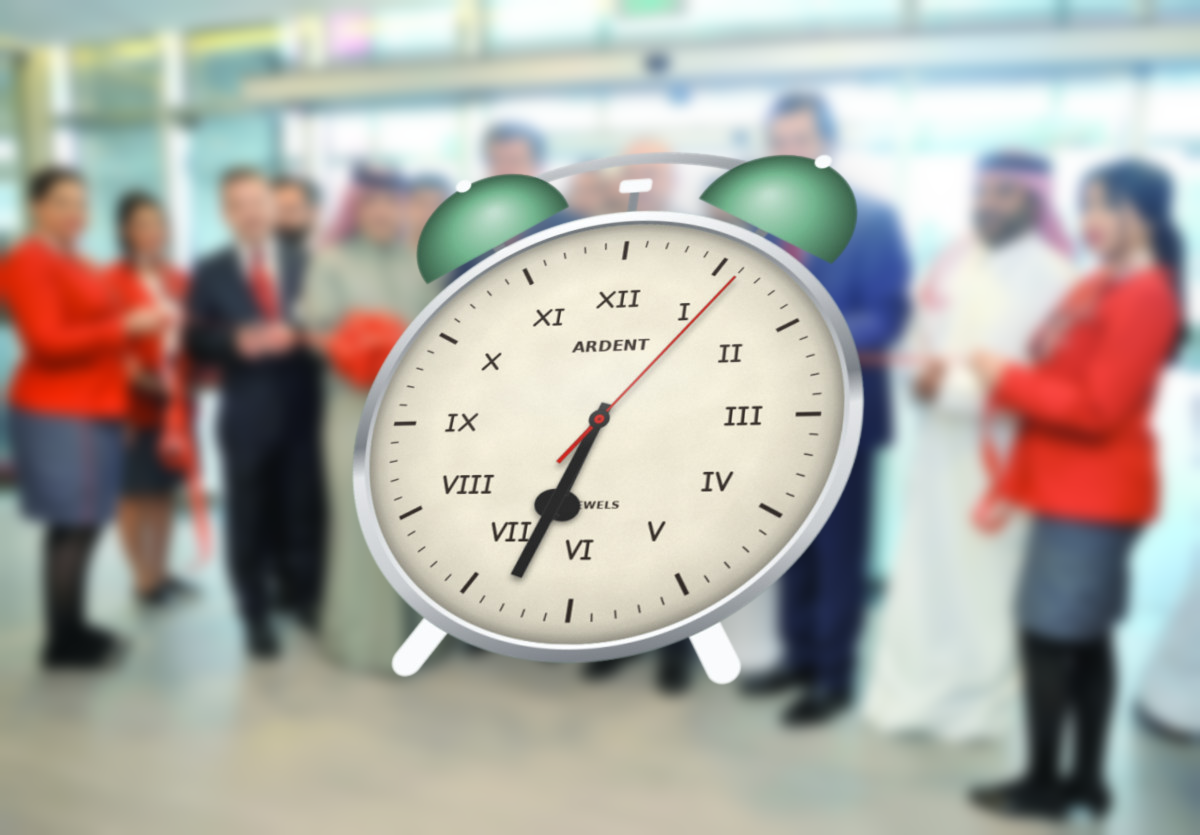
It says **6:33:06**
